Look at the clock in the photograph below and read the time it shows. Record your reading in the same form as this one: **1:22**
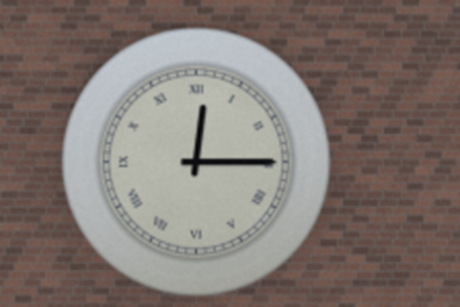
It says **12:15**
